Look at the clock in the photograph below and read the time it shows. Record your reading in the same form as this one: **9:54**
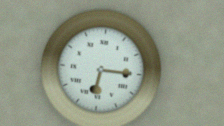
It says **6:15**
